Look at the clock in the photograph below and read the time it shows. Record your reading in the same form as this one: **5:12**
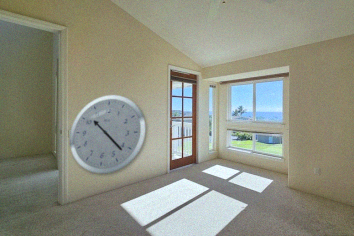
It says **10:22**
